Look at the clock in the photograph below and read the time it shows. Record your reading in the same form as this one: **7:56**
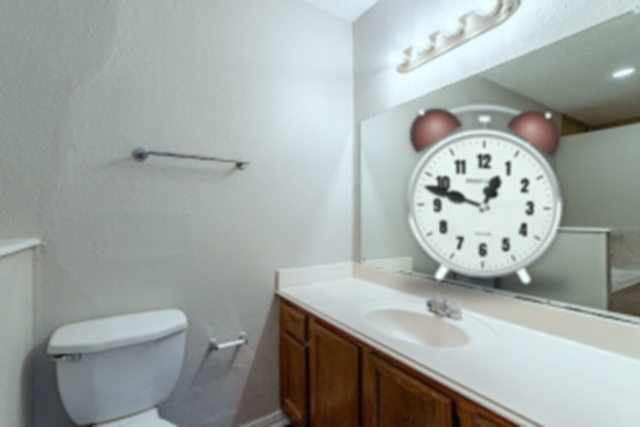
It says **12:48**
